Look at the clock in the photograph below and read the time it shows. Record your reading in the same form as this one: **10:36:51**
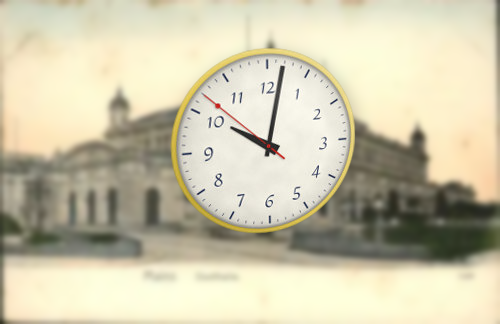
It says **10:01:52**
